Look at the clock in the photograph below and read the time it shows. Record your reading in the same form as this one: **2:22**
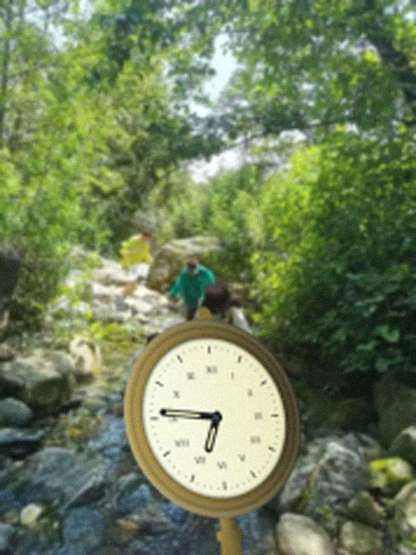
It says **6:46**
